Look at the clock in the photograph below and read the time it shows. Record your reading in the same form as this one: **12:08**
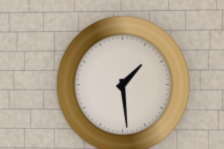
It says **1:29**
